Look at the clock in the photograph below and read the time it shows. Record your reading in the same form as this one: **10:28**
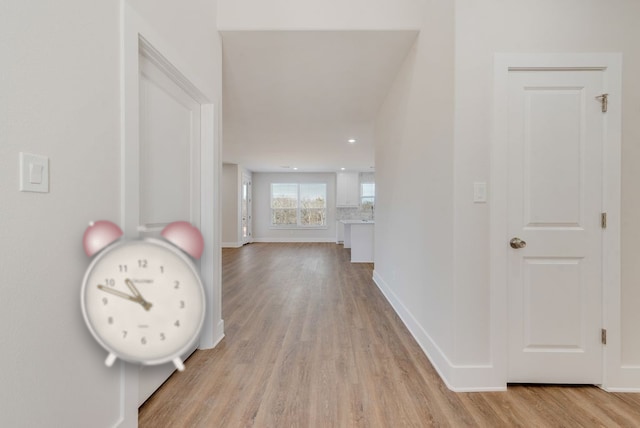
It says **10:48**
